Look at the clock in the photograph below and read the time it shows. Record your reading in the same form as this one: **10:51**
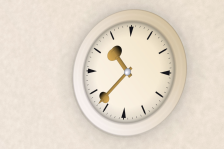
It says **10:37**
